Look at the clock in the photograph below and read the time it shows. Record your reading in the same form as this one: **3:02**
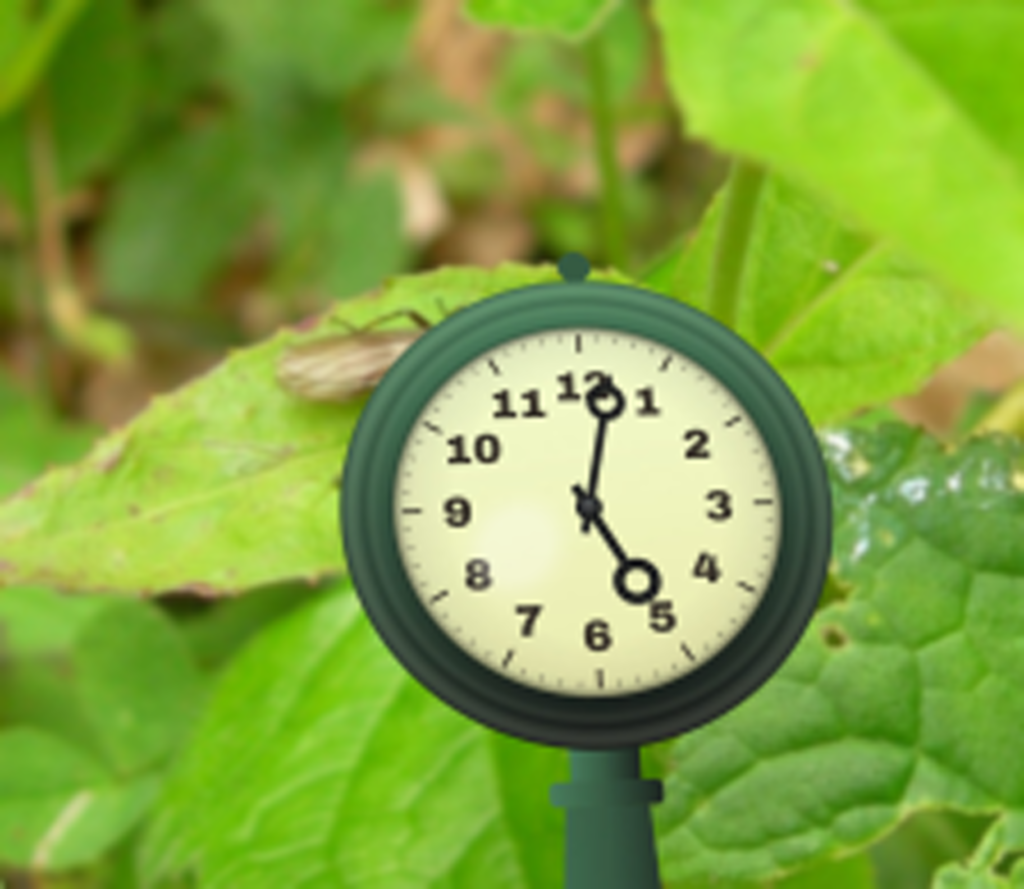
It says **5:02**
